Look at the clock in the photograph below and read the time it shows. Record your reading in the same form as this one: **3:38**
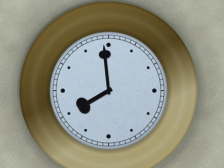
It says **7:59**
